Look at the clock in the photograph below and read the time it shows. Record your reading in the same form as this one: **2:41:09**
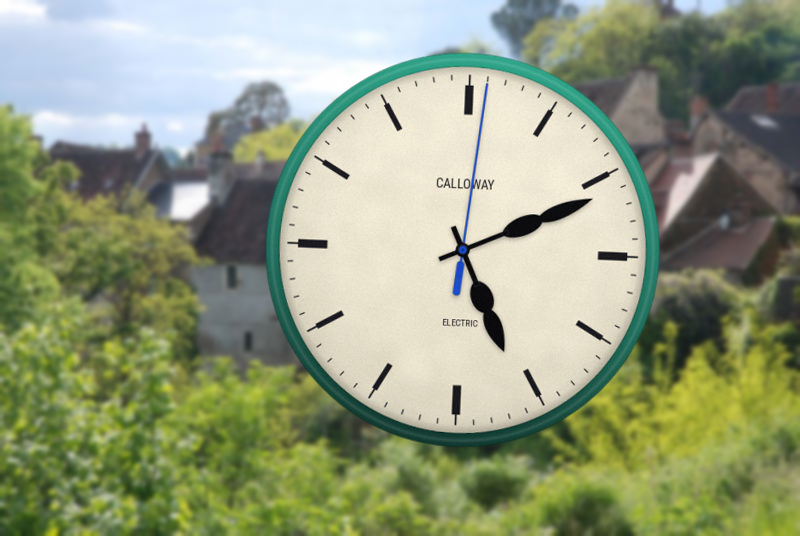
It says **5:11:01**
